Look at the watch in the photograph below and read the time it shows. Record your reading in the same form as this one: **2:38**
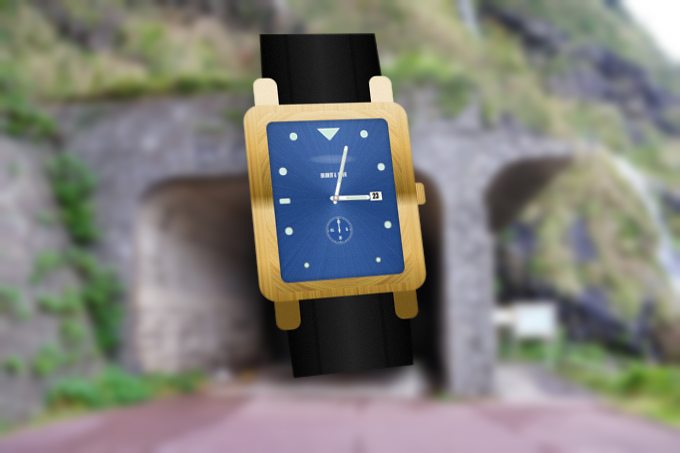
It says **3:03**
